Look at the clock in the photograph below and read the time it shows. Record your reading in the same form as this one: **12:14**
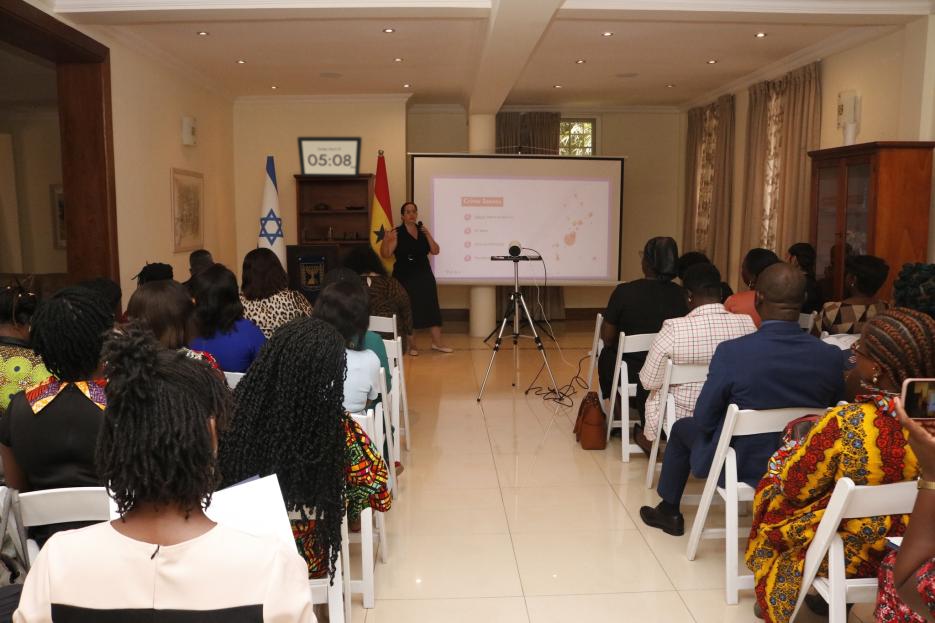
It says **5:08**
